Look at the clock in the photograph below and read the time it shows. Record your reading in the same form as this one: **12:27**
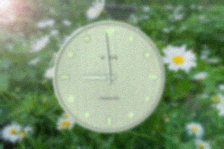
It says **8:59**
